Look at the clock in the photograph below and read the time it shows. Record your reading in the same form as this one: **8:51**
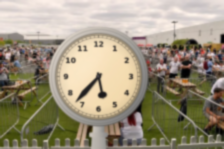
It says **5:37**
